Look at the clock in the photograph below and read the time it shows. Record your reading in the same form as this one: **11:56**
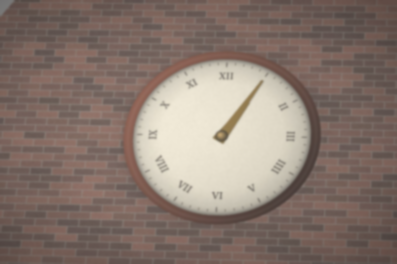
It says **1:05**
